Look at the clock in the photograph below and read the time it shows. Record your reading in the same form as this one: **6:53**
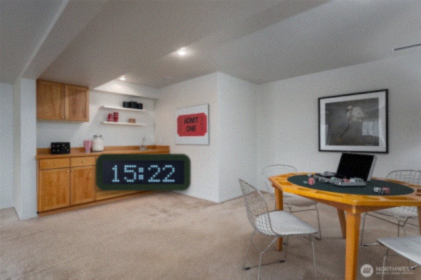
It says **15:22**
